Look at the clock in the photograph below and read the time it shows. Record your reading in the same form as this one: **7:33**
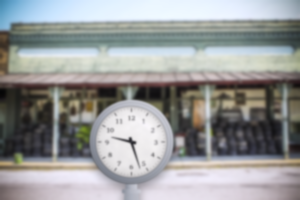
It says **9:27**
